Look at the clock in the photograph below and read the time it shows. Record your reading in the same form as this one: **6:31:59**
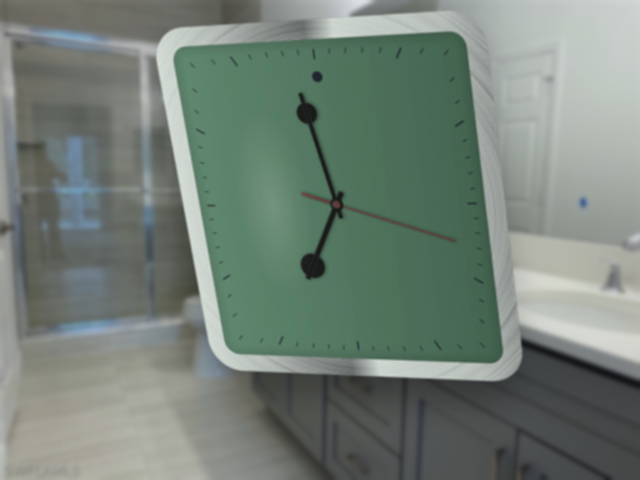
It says **6:58:18**
